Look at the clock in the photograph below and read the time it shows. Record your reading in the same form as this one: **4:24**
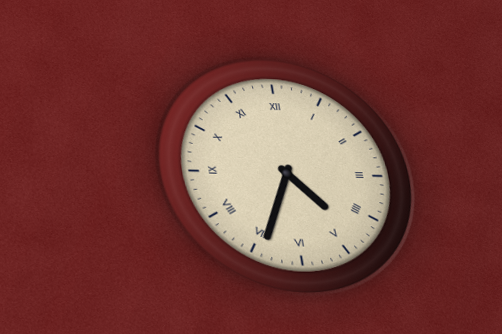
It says **4:34**
